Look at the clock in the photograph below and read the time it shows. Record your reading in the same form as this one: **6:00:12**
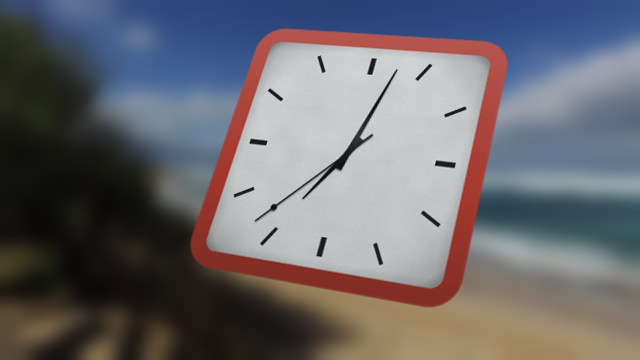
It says **7:02:37**
